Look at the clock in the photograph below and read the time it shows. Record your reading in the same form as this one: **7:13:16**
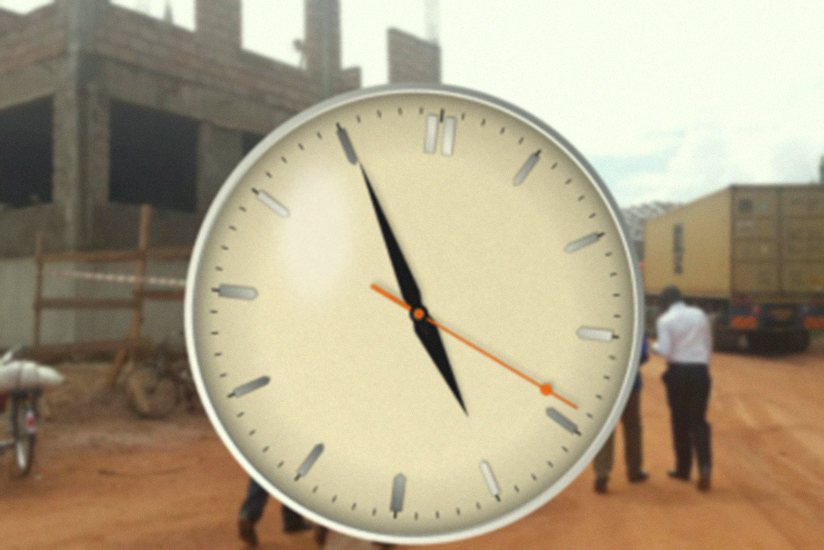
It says **4:55:19**
